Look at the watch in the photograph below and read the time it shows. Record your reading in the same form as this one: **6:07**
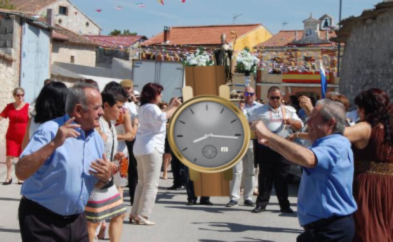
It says **8:16**
